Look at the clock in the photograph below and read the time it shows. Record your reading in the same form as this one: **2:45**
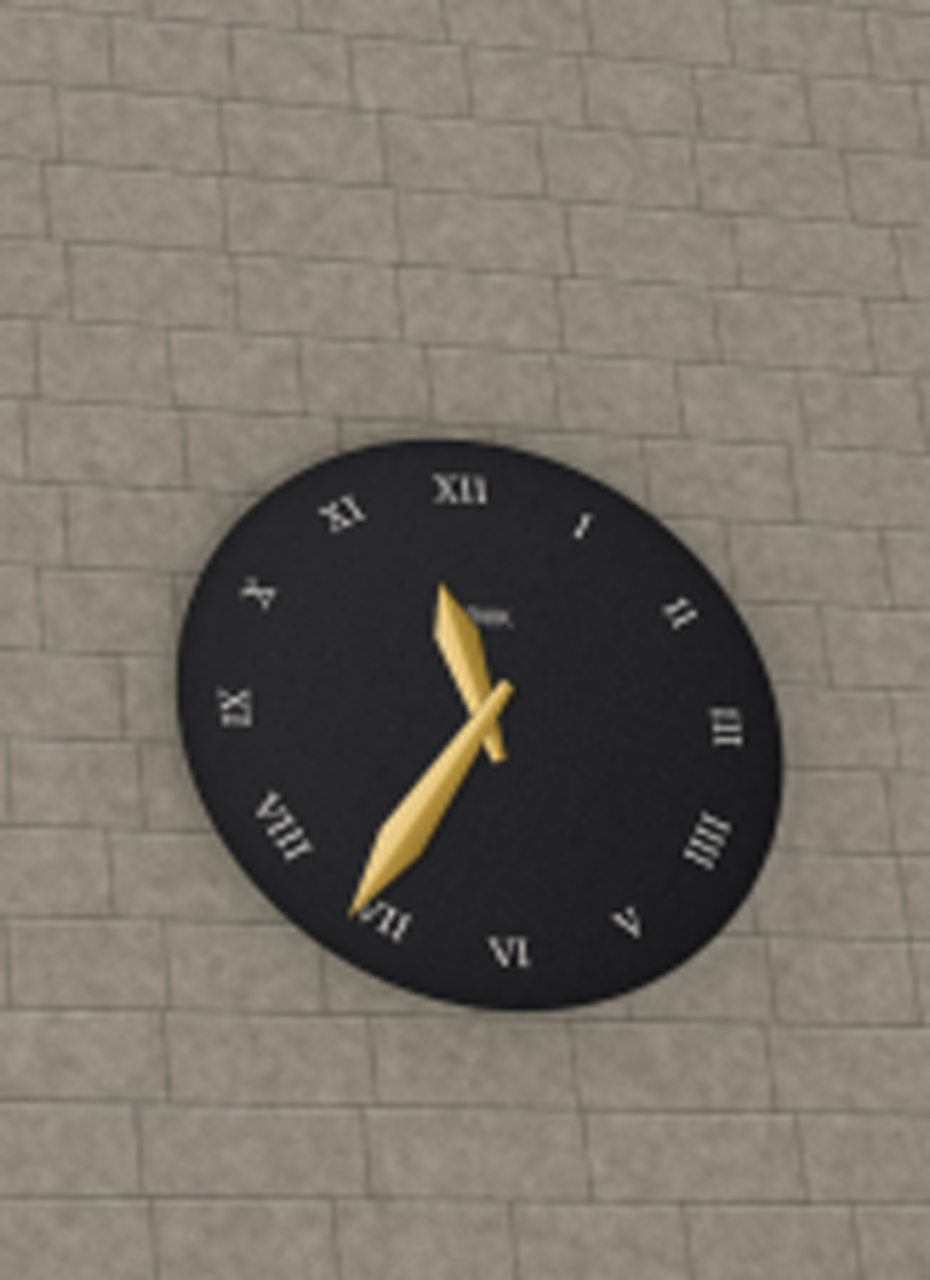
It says **11:36**
